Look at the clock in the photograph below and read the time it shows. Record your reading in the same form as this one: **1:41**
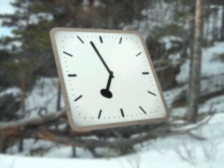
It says **6:57**
